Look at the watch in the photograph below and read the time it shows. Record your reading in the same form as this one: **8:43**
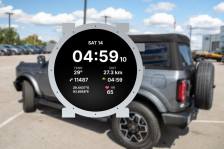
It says **4:59**
